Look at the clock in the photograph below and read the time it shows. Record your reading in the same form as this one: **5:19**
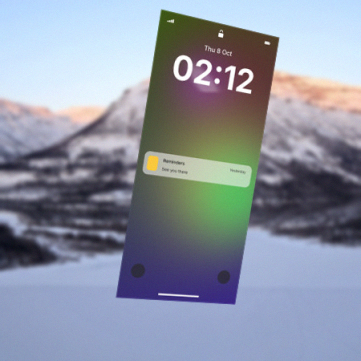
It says **2:12**
